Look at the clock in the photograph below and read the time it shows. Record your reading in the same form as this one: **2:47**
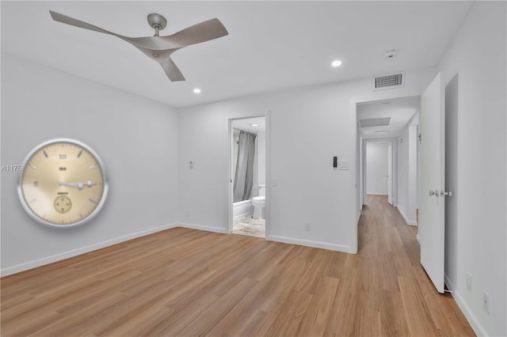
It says **3:15**
